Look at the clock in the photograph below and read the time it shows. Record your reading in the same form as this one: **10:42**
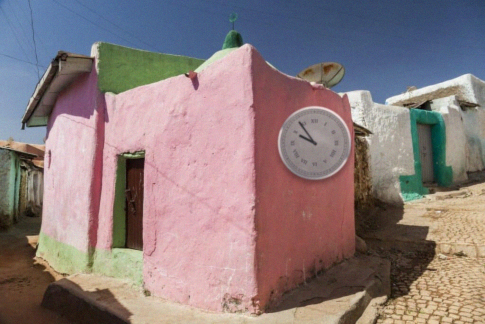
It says **9:54**
